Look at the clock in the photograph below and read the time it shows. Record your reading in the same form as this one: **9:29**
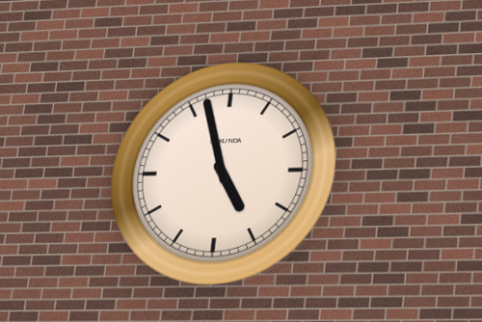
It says **4:57**
